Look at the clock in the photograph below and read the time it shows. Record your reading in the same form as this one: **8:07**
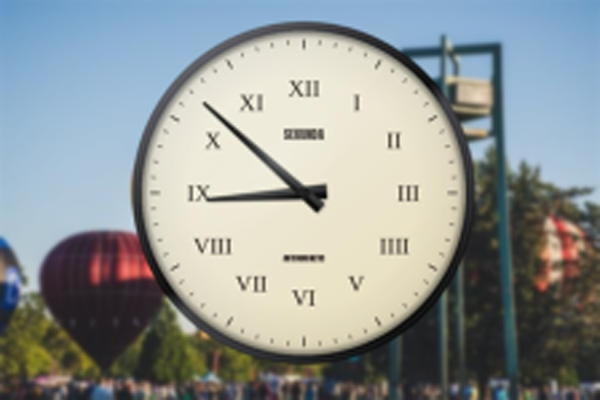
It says **8:52**
